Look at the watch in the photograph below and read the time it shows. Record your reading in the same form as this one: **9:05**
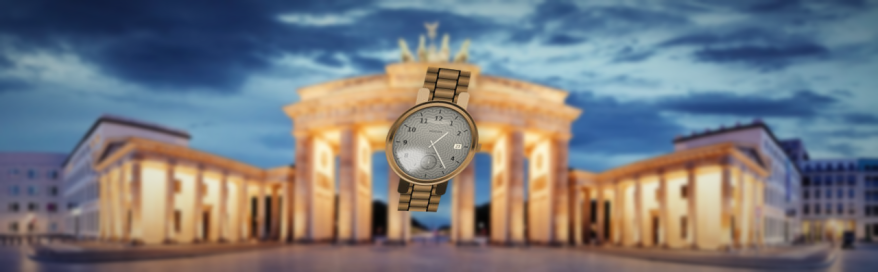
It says **1:24**
